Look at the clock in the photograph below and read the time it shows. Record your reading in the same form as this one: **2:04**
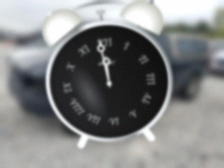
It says **11:59**
